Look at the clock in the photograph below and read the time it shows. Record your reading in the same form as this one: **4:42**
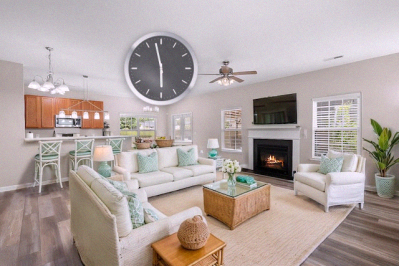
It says **5:58**
